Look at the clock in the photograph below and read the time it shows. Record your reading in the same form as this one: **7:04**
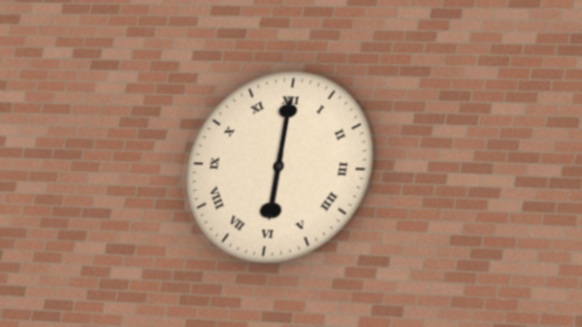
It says **6:00**
